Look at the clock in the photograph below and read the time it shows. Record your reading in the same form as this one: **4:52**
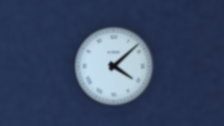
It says **4:08**
